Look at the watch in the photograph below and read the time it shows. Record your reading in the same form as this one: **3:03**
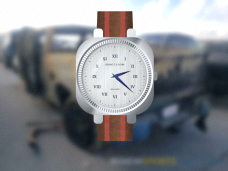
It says **2:22**
